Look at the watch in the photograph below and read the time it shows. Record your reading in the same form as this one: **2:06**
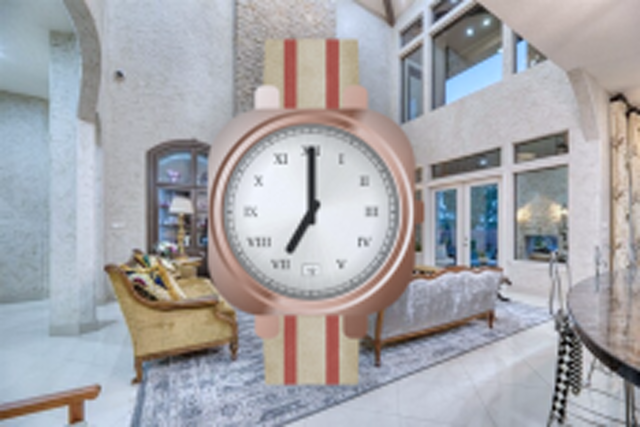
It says **7:00**
